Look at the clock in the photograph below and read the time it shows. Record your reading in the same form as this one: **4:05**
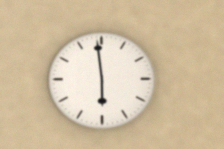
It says **5:59**
